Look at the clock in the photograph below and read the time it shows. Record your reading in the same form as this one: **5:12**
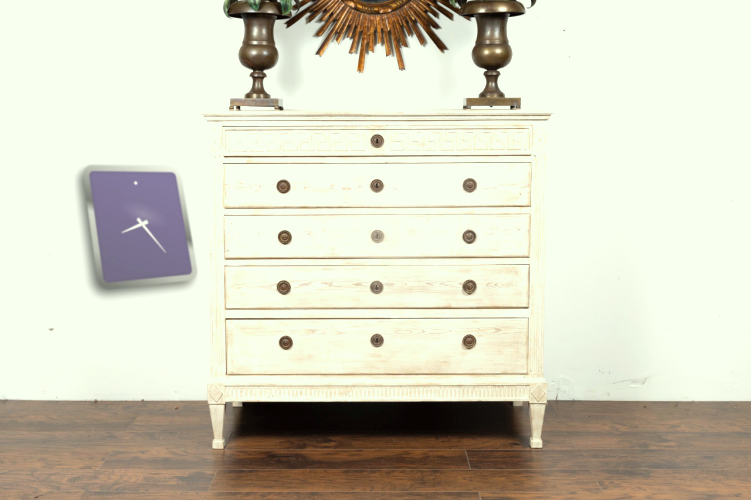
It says **8:24**
